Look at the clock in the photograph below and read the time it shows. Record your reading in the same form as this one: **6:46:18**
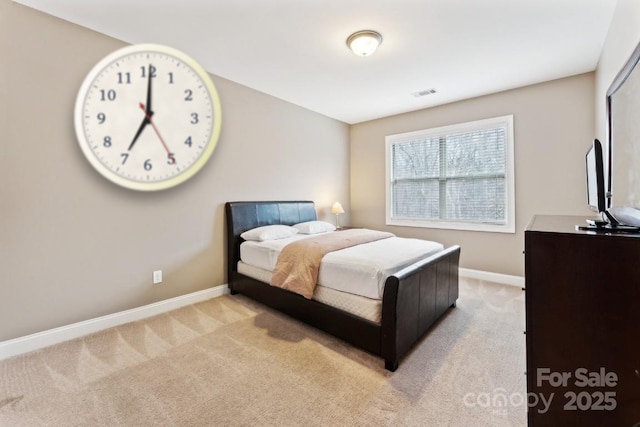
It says **7:00:25**
